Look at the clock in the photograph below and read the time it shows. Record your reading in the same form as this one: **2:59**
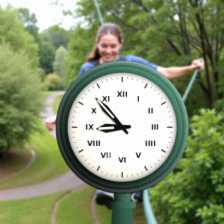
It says **8:53**
